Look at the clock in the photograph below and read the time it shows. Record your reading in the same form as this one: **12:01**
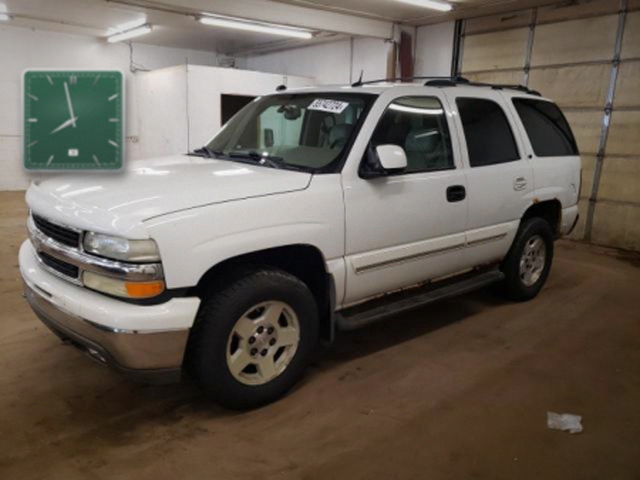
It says **7:58**
